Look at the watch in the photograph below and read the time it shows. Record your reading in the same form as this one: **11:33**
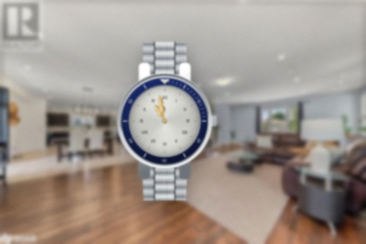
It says **10:58**
